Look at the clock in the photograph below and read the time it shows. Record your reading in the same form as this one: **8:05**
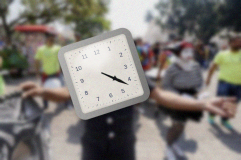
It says **4:22**
